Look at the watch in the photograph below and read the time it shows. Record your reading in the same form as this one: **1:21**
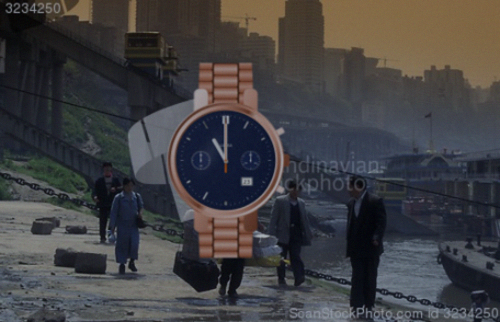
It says **11:00**
